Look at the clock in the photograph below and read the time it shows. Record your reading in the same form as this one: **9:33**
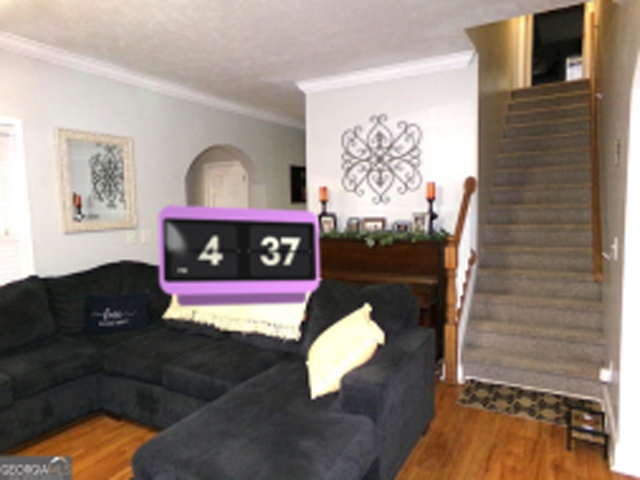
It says **4:37**
